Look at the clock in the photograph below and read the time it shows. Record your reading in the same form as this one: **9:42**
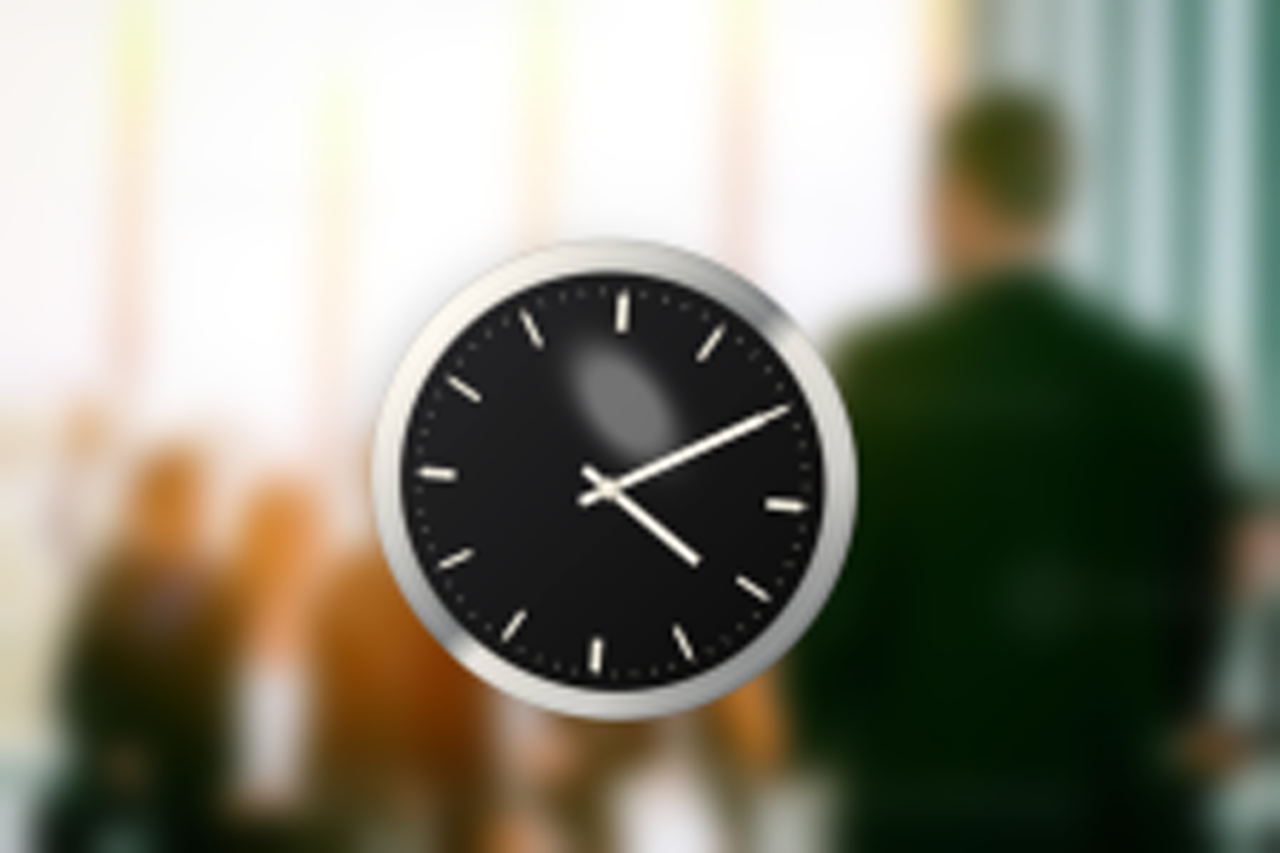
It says **4:10**
